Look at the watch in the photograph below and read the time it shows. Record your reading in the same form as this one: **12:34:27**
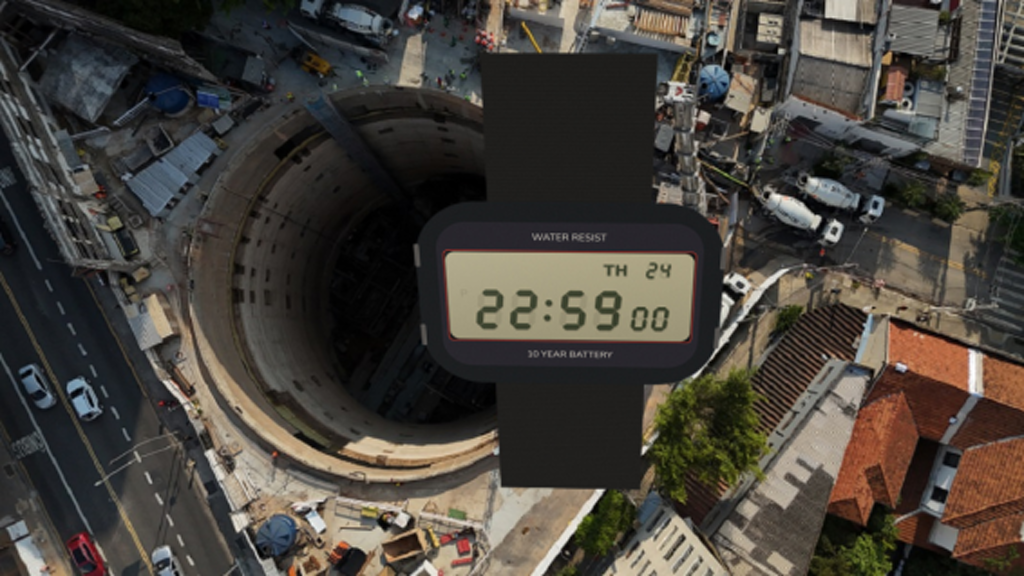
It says **22:59:00**
